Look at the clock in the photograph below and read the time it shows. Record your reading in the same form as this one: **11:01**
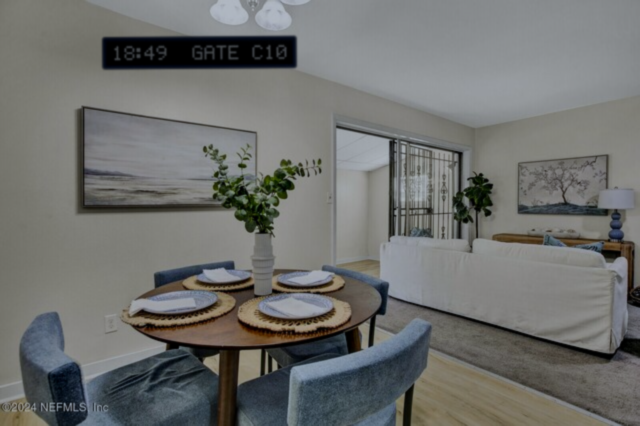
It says **18:49**
